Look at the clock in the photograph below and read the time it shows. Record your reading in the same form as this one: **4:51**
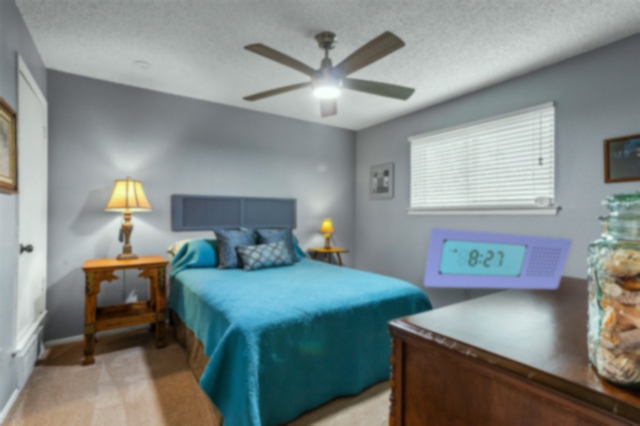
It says **8:27**
